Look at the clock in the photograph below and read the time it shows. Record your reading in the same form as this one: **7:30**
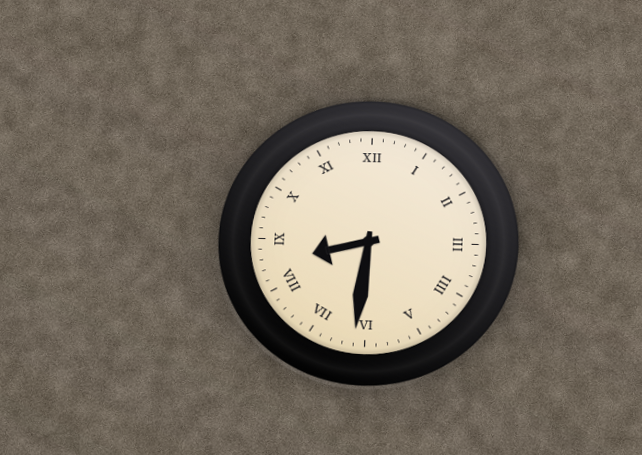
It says **8:31**
